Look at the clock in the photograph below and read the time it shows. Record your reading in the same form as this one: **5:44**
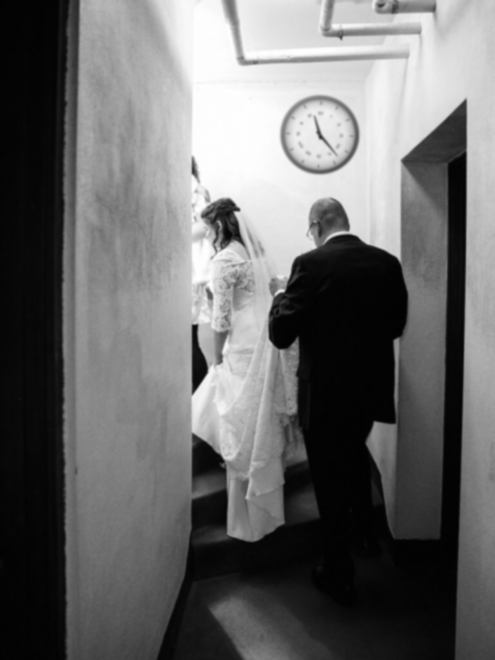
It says **11:23**
